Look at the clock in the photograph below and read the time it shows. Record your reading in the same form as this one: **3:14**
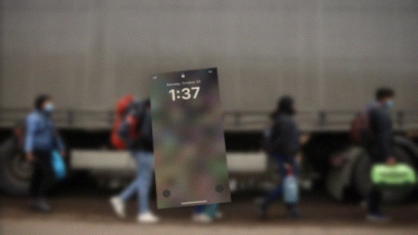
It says **1:37**
